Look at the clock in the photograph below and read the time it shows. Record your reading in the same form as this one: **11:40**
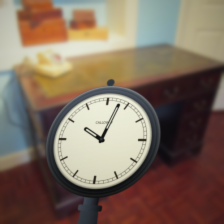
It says **10:03**
